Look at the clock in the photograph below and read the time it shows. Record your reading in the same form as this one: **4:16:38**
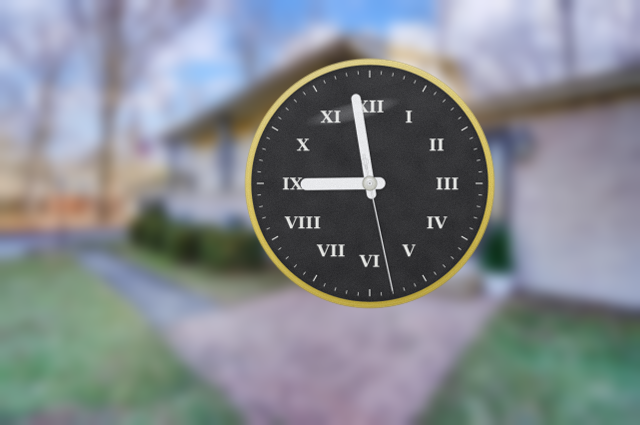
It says **8:58:28**
